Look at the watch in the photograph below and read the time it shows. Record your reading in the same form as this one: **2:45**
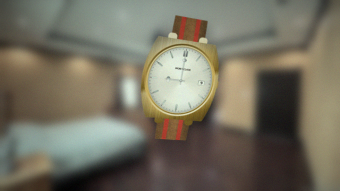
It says **9:00**
